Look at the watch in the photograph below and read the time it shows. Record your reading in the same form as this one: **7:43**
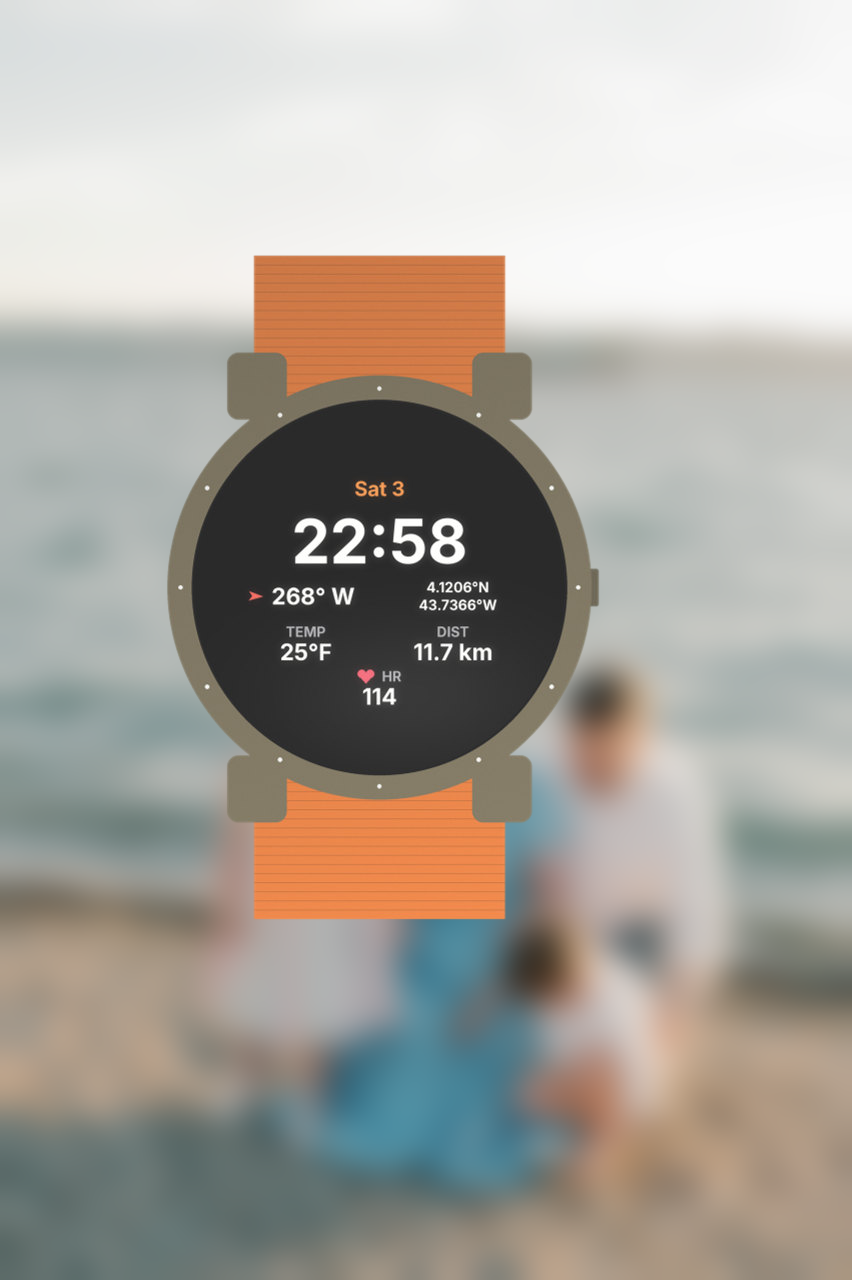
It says **22:58**
